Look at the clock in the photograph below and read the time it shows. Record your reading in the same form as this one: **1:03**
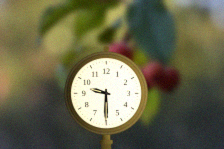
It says **9:30**
